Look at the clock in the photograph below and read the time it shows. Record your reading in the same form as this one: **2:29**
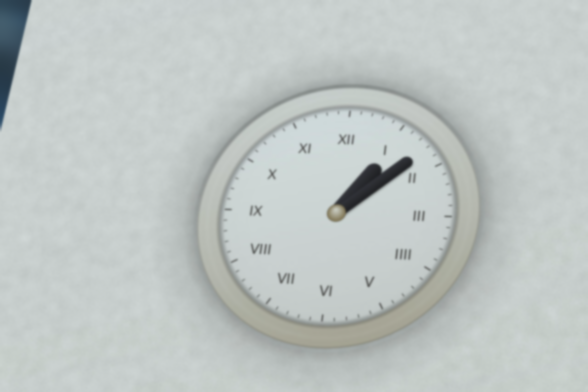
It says **1:08**
